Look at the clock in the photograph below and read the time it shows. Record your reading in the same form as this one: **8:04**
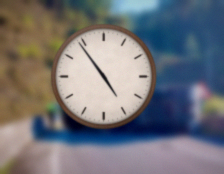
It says **4:54**
